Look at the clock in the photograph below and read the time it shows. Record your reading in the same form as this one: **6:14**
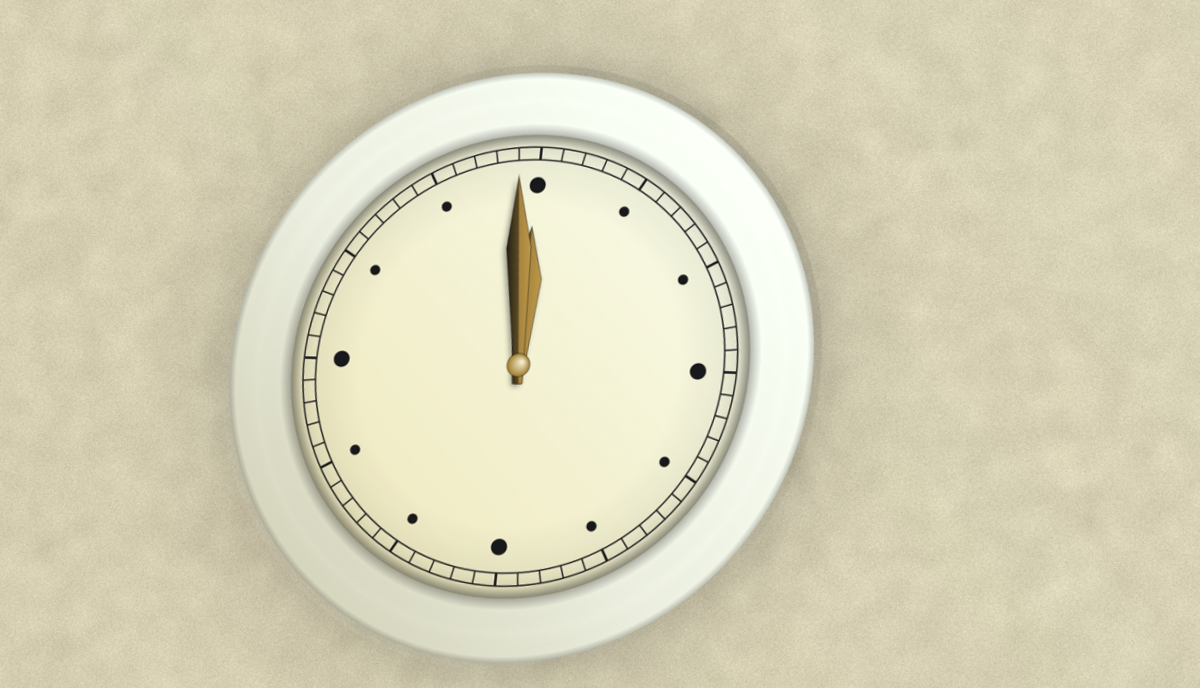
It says **11:59**
